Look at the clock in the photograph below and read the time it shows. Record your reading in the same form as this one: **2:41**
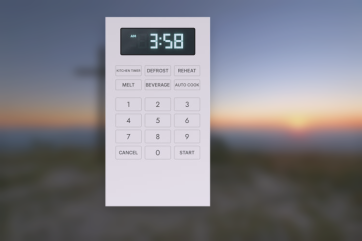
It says **3:58**
